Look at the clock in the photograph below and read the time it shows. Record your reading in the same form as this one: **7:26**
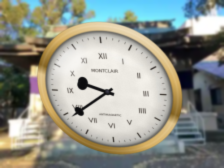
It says **9:39**
